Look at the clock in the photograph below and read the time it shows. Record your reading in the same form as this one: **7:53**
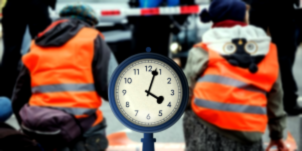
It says **4:03**
